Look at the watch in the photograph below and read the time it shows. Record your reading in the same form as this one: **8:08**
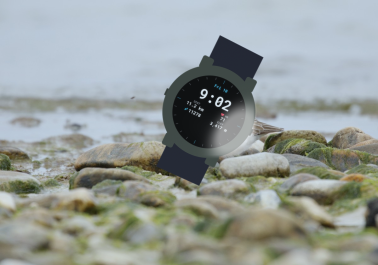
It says **9:02**
